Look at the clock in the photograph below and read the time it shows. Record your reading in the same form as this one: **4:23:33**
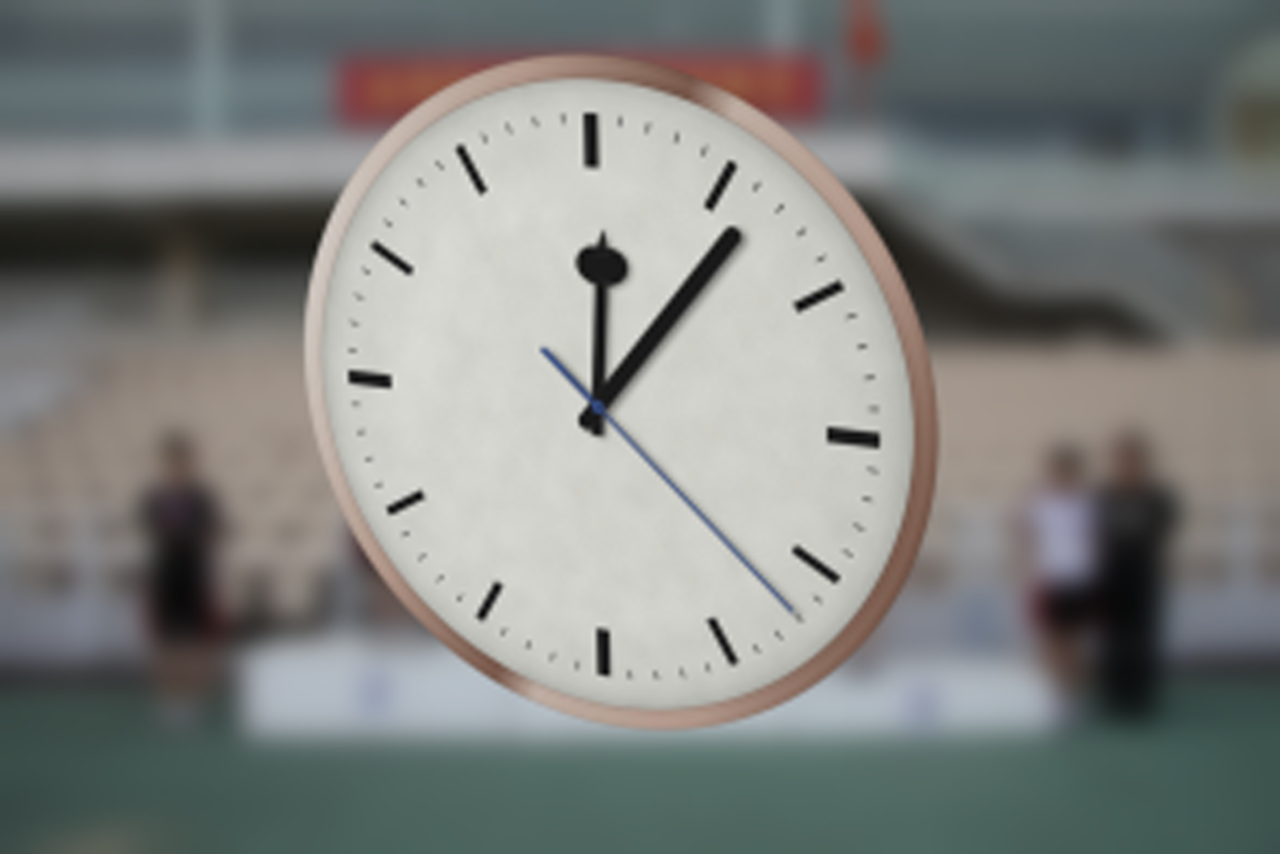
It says **12:06:22**
